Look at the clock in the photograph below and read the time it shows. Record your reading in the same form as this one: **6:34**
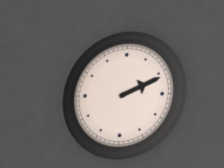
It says **2:11**
